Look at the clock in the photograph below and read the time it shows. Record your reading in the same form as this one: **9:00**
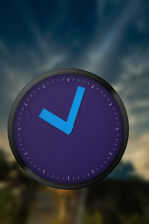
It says **10:03**
